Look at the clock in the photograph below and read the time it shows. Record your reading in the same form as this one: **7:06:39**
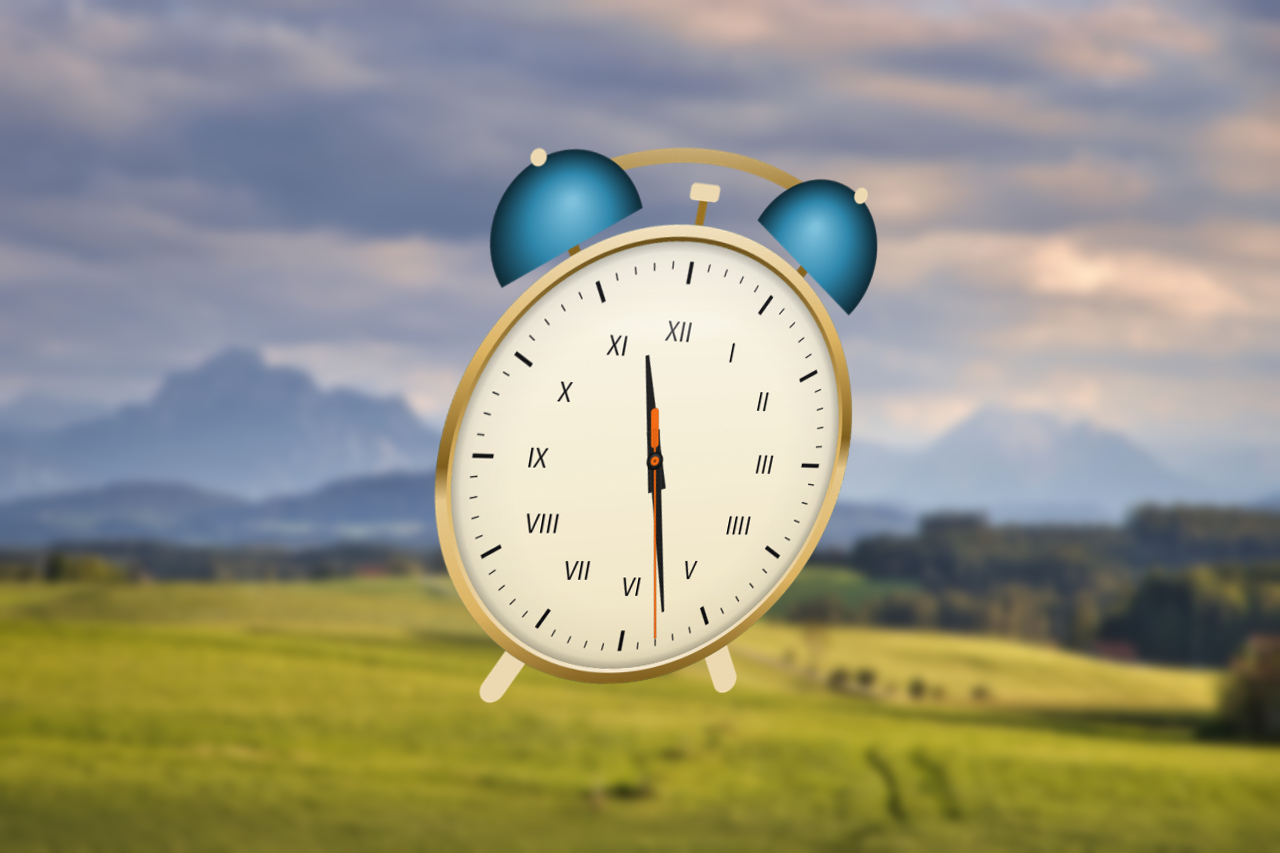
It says **11:27:28**
